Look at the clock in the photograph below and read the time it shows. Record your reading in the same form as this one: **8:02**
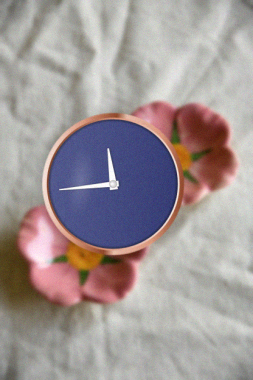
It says **11:44**
